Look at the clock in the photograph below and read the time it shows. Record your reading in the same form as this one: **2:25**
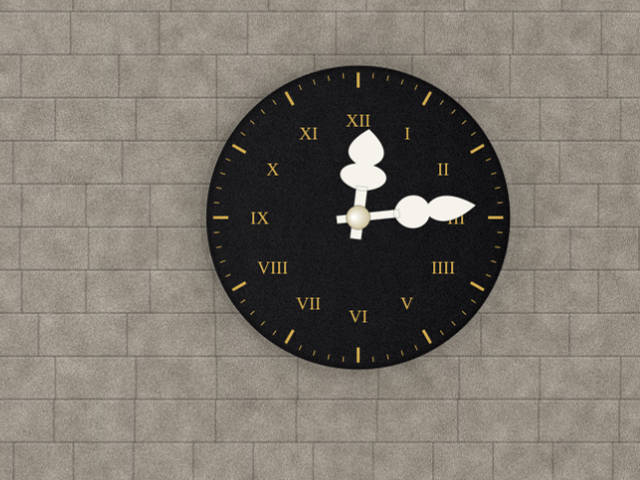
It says **12:14**
